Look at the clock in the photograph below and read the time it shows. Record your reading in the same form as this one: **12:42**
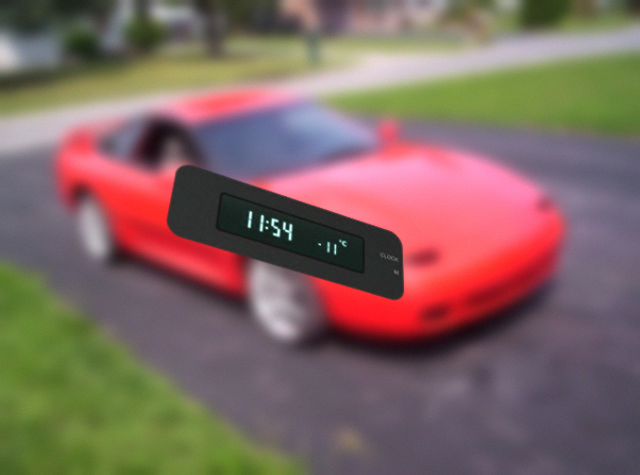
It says **11:54**
